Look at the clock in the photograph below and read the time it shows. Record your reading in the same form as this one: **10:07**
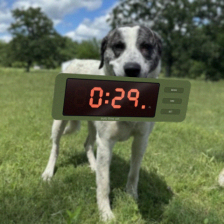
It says **0:29**
